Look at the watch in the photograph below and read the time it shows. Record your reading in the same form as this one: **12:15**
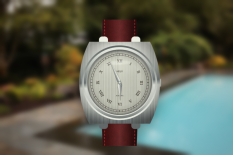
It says **5:56**
